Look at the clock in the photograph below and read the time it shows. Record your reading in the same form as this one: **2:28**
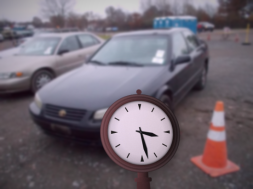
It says **3:28**
